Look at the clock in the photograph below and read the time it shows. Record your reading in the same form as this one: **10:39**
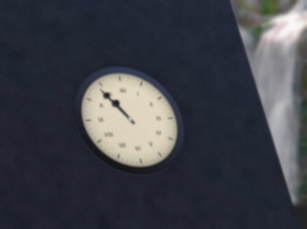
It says **10:54**
